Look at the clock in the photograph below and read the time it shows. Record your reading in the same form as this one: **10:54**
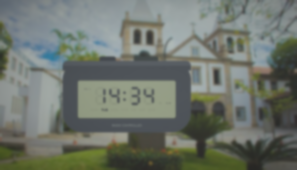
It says **14:34**
